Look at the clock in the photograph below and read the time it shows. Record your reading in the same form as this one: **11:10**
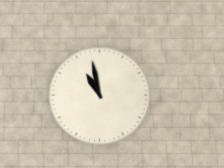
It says **10:58**
